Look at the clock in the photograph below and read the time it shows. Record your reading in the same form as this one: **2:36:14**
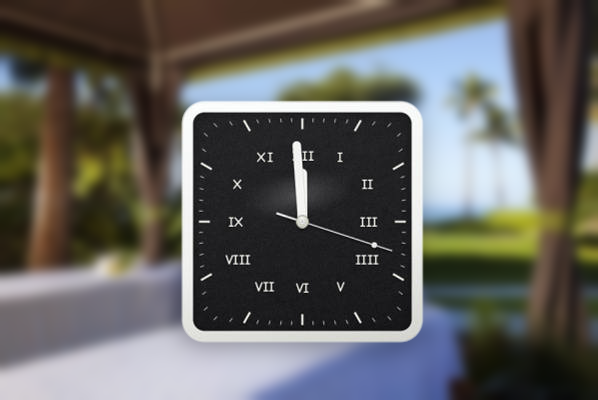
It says **11:59:18**
